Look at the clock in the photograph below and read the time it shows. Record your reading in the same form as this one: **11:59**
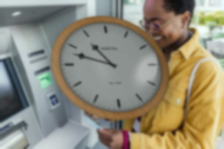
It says **10:48**
